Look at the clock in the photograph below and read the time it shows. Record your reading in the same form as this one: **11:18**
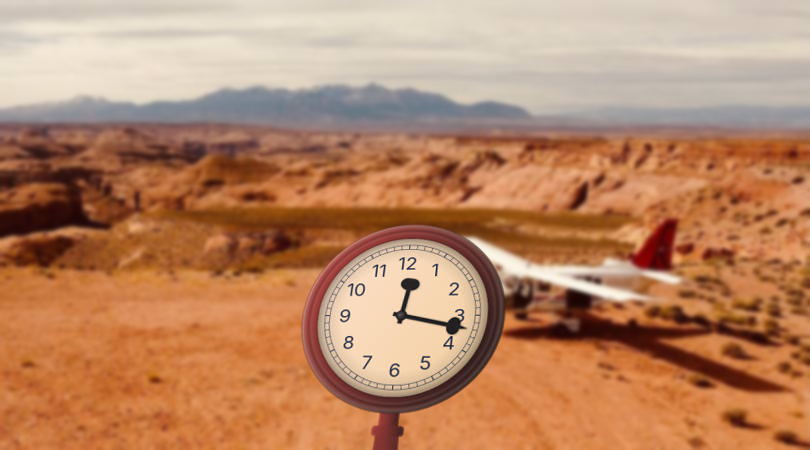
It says **12:17**
